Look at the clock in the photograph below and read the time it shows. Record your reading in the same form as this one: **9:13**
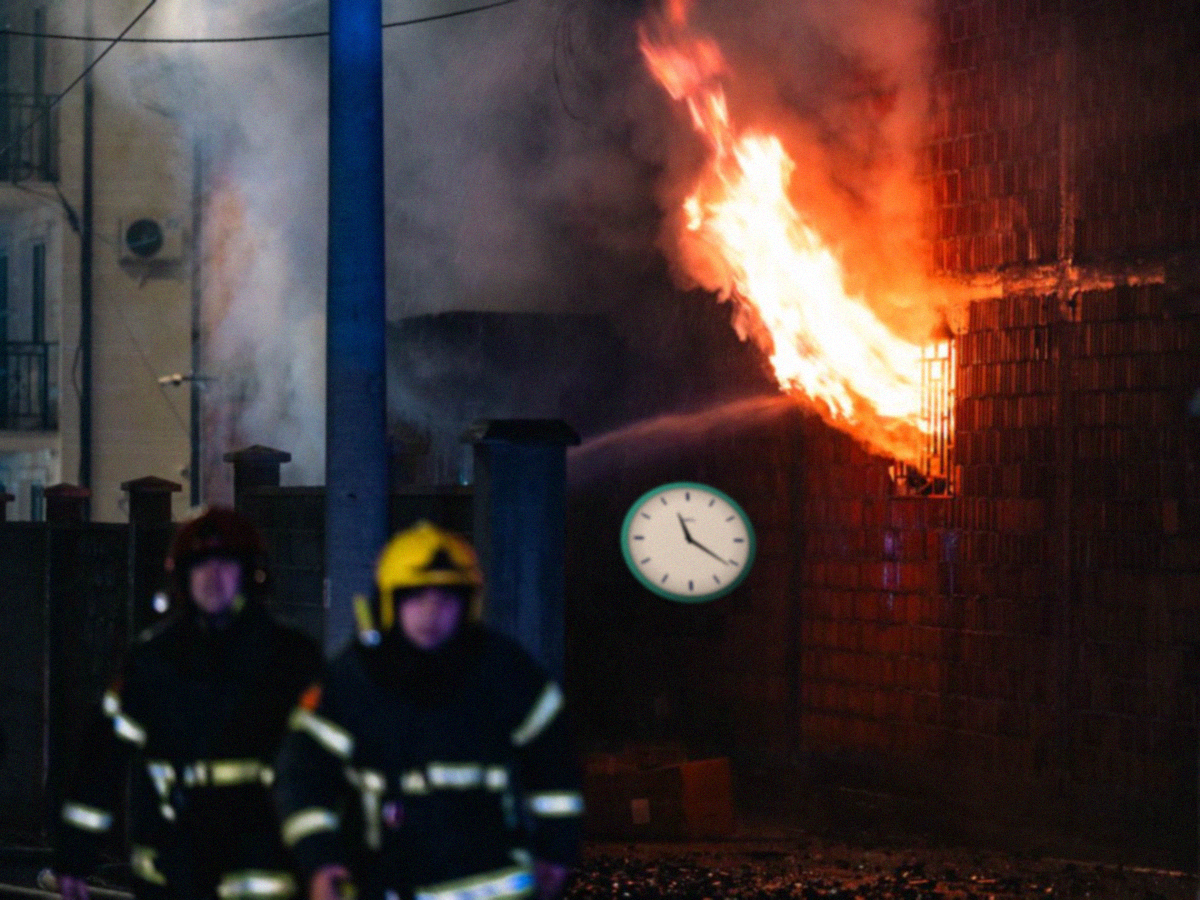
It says **11:21**
